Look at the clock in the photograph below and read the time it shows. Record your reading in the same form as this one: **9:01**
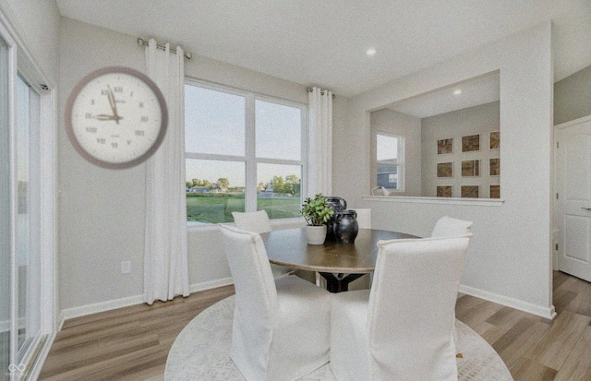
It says **8:57**
